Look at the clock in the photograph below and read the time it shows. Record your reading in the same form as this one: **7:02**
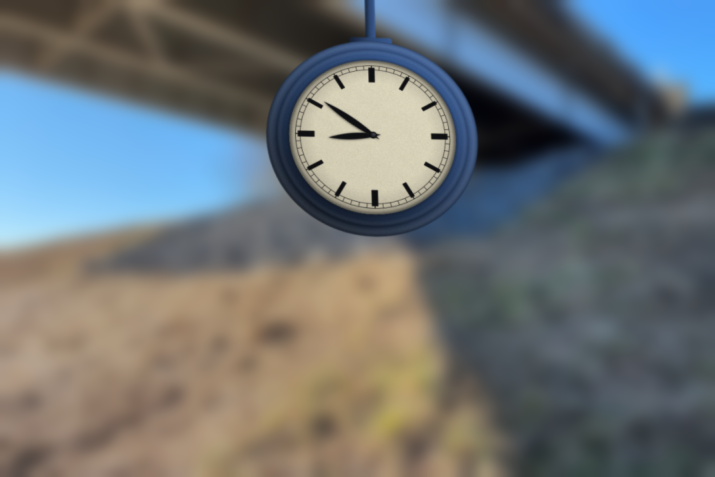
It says **8:51**
